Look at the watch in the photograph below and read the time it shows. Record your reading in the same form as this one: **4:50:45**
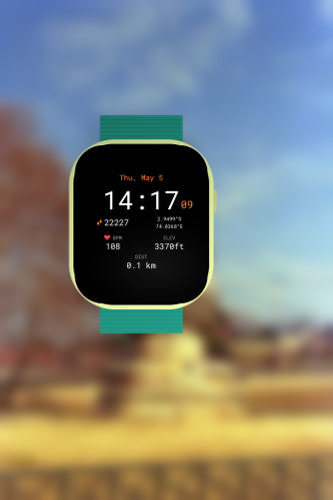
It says **14:17:09**
